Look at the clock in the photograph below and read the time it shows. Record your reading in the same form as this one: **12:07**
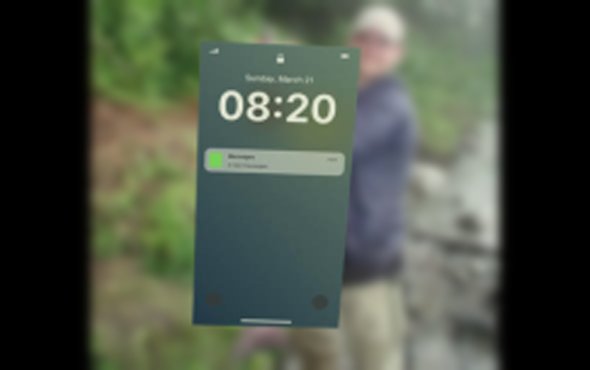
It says **8:20**
